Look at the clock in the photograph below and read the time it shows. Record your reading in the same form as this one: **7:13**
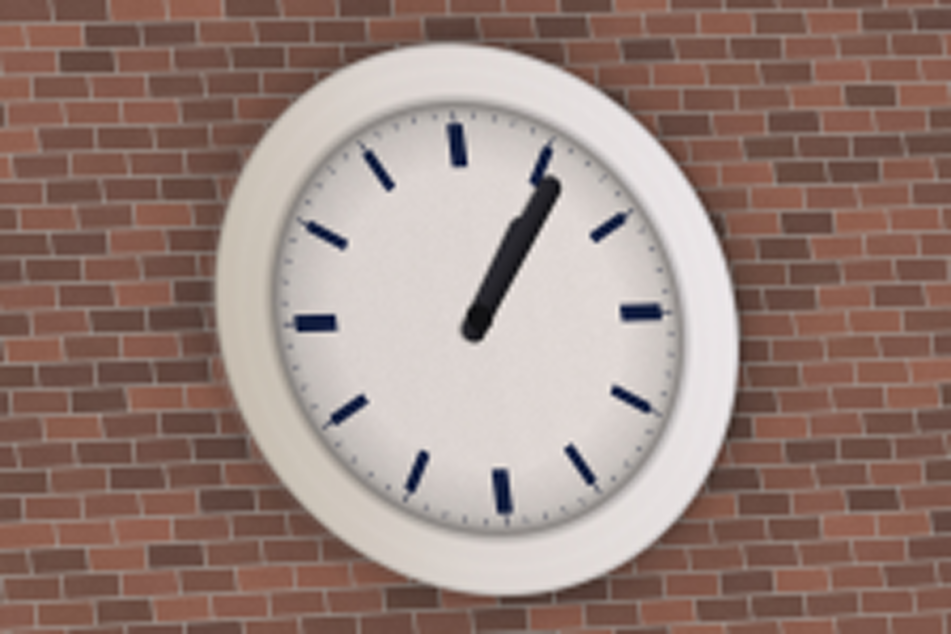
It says **1:06**
